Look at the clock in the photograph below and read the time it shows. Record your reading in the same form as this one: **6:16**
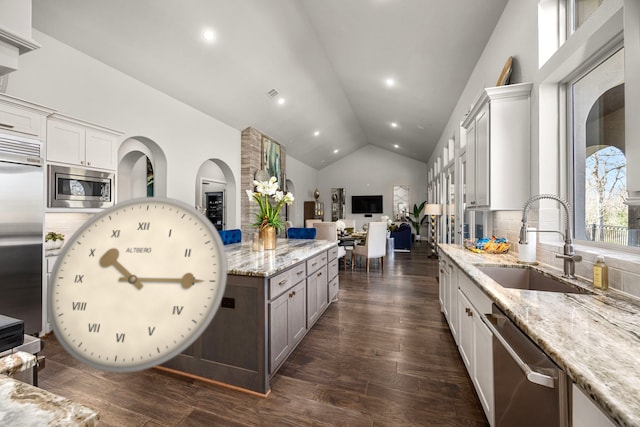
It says **10:15**
